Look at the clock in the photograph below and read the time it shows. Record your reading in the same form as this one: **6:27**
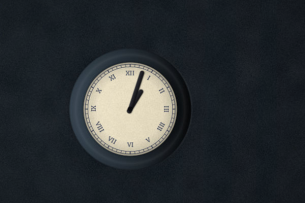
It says **1:03**
